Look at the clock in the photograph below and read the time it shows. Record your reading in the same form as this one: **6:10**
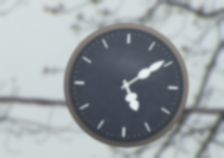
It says **5:09**
